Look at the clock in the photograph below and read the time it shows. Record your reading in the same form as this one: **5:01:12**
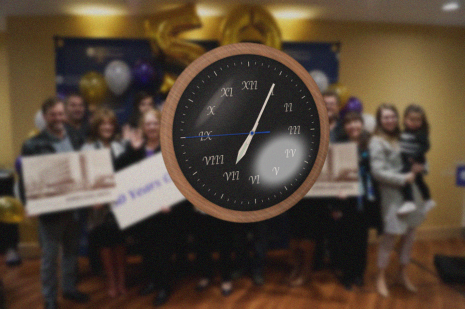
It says **7:04:45**
